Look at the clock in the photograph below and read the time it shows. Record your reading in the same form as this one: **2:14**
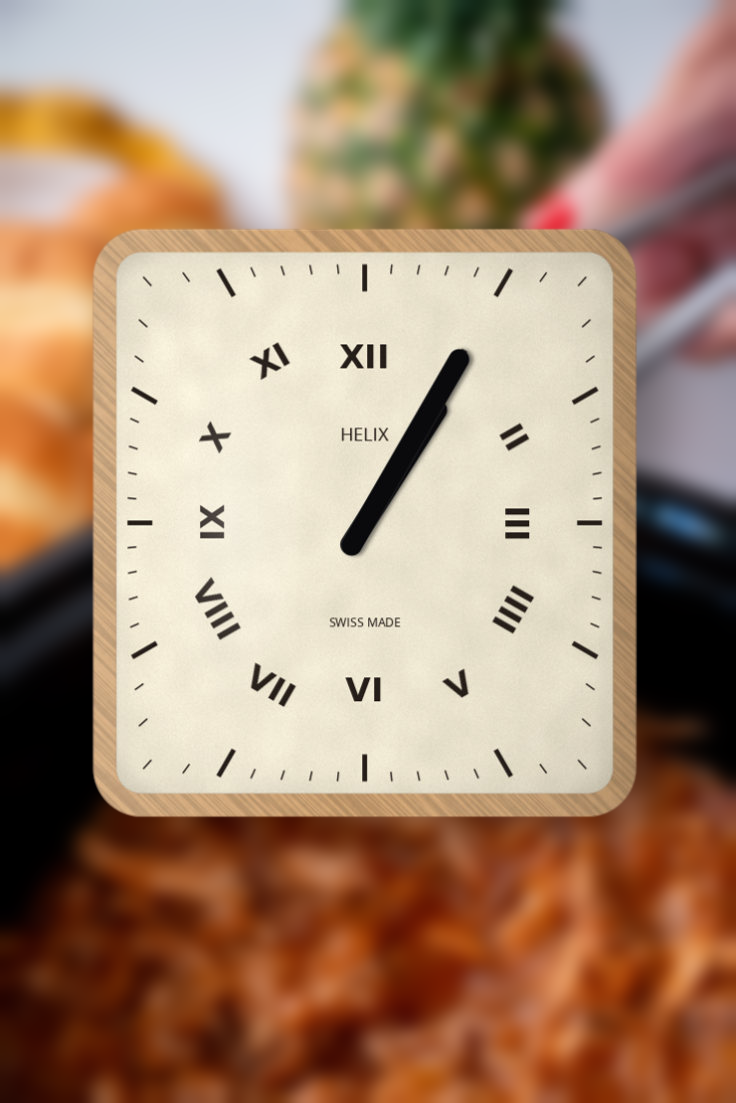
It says **1:05**
